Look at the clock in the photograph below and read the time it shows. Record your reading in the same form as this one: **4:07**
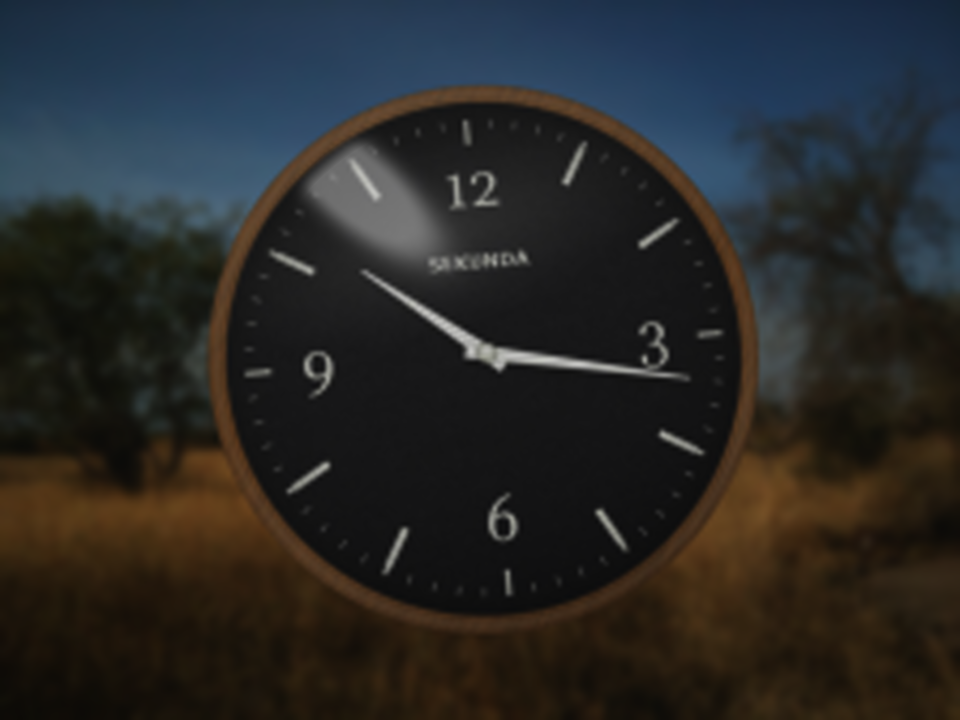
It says **10:17**
